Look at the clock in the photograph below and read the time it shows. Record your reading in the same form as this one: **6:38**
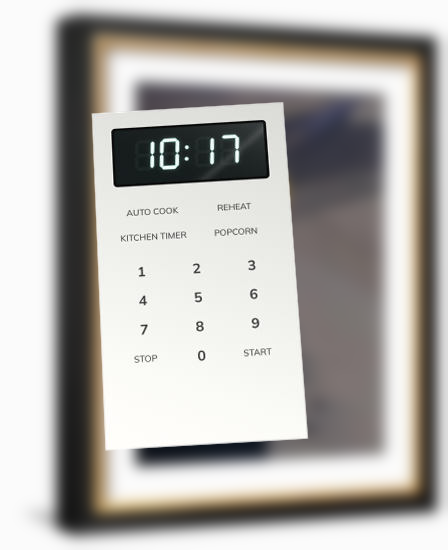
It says **10:17**
